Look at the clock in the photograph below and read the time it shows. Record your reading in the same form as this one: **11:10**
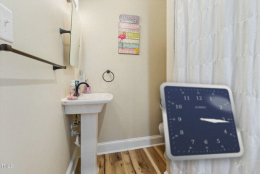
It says **3:16**
